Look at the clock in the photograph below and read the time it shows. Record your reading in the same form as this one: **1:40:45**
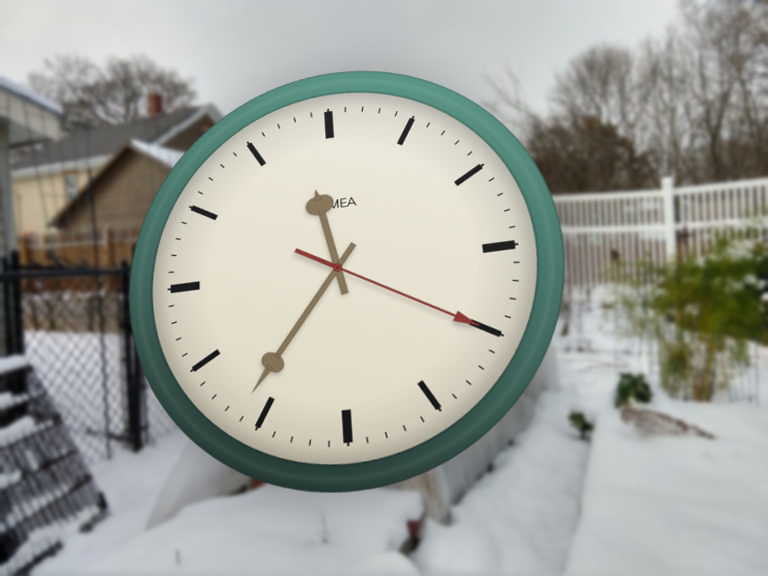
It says **11:36:20**
